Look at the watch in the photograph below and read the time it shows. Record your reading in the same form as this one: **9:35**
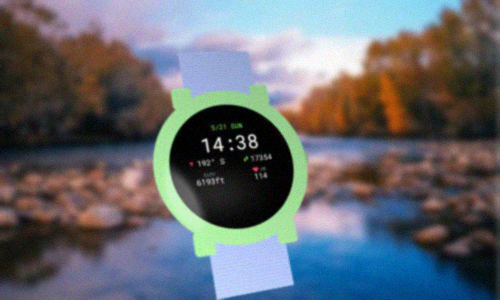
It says **14:38**
